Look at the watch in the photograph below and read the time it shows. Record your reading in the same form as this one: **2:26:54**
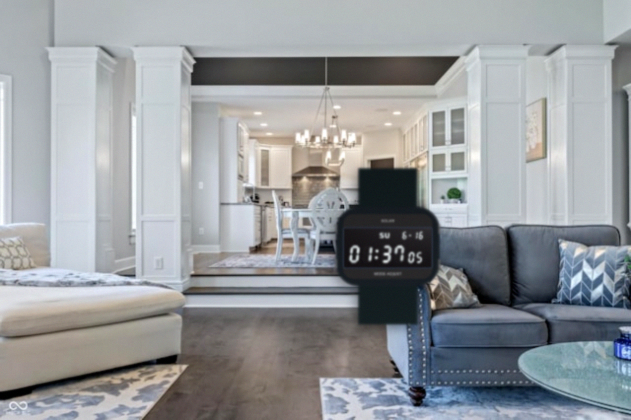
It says **1:37:05**
